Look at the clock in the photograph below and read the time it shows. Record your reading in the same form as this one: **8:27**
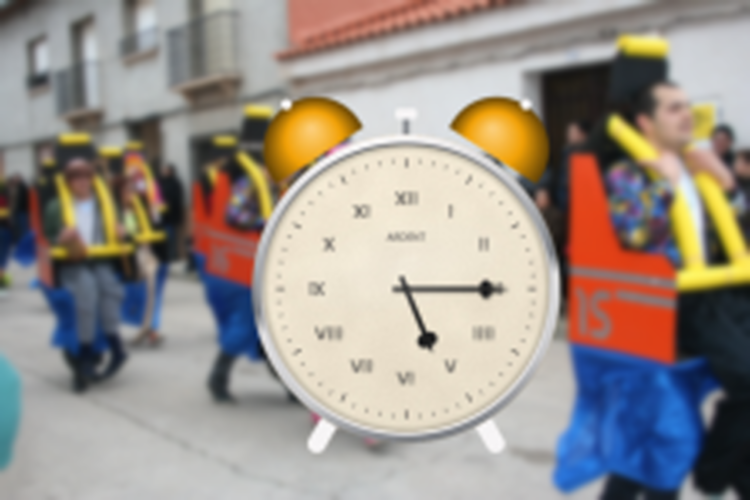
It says **5:15**
